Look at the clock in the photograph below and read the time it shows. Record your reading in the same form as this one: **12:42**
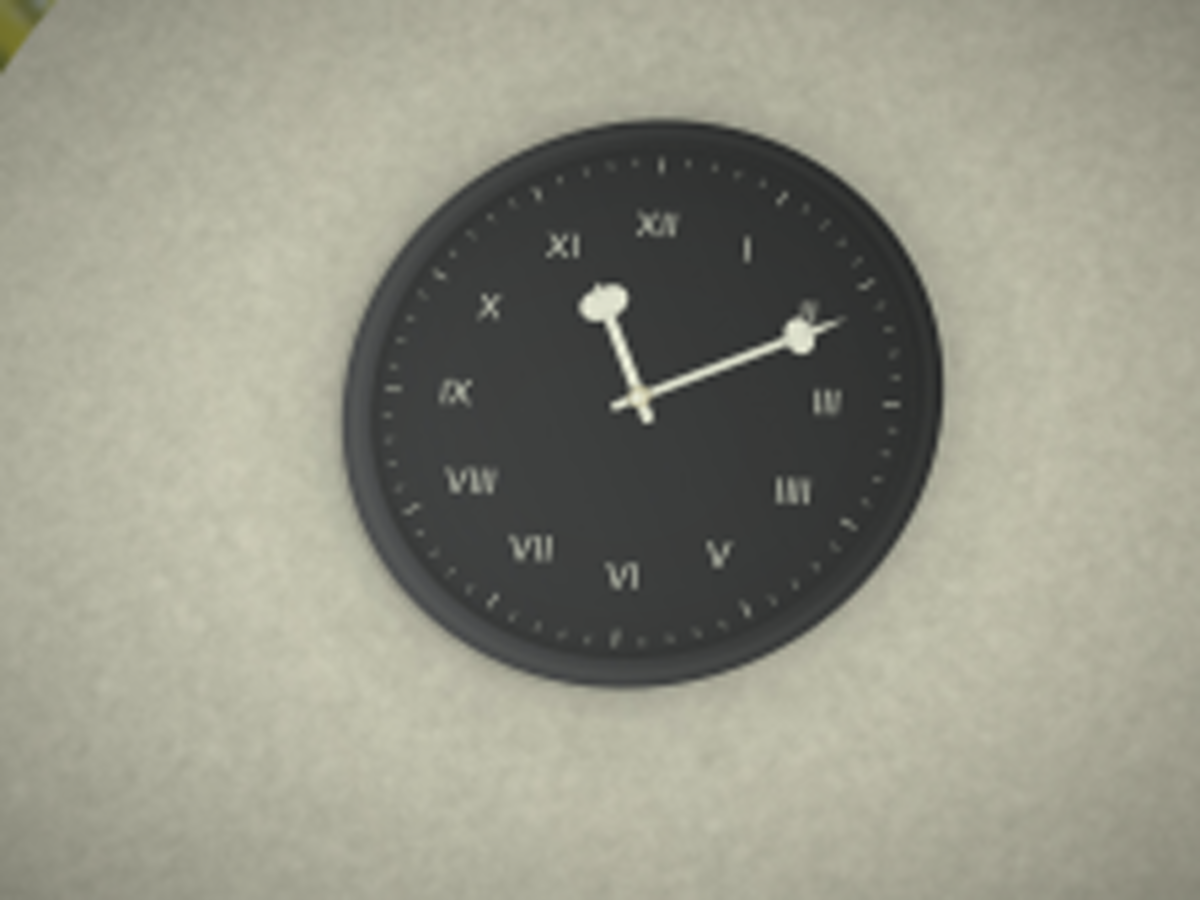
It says **11:11**
